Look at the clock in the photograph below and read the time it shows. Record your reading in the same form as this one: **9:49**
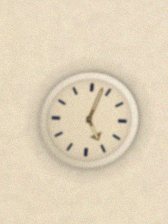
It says **5:03**
